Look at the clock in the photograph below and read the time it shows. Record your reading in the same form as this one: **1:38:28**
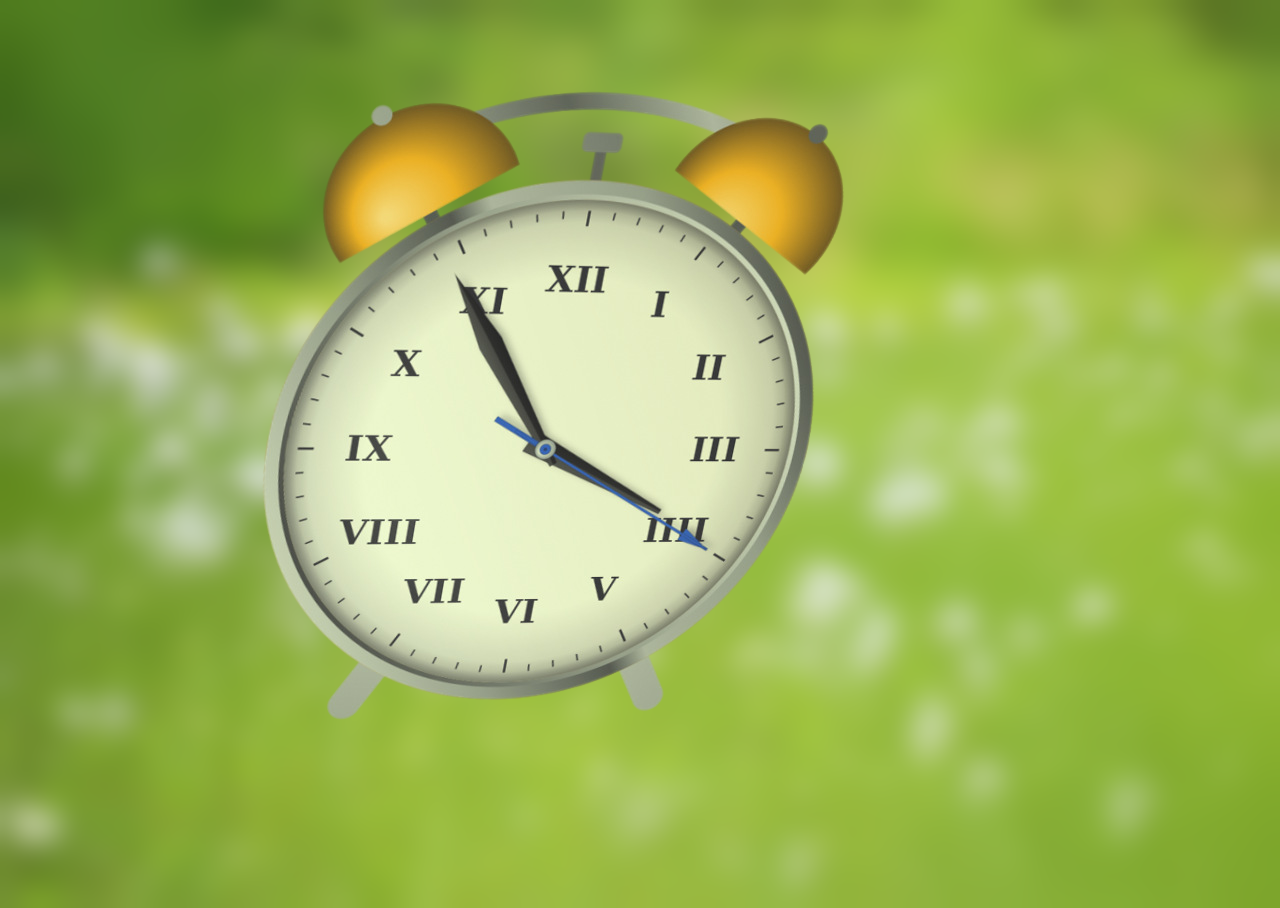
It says **3:54:20**
